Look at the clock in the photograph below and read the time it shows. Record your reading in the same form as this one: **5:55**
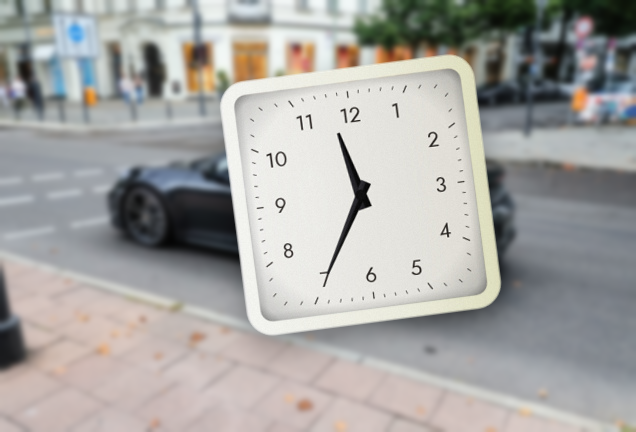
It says **11:35**
